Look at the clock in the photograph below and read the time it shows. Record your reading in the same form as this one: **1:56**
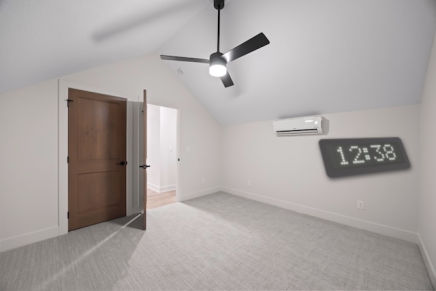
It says **12:38**
